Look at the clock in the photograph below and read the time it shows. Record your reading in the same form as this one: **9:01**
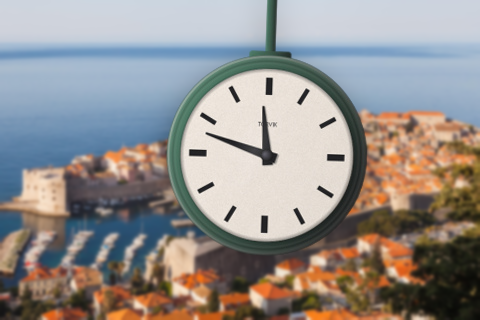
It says **11:48**
